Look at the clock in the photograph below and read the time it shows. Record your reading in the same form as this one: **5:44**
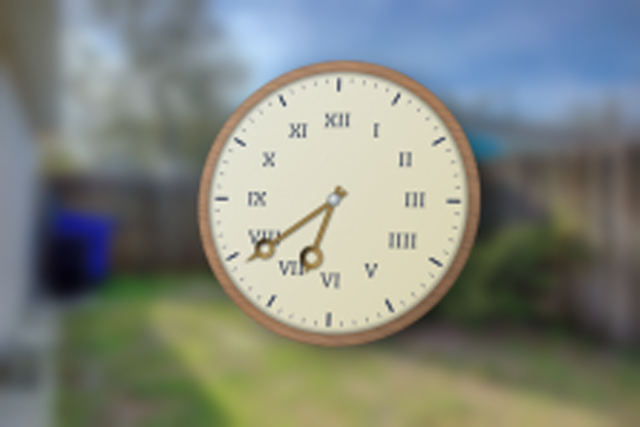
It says **6:39**
